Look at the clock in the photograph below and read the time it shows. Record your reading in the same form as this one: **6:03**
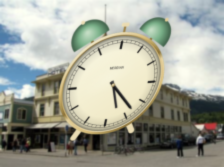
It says **5:23**
